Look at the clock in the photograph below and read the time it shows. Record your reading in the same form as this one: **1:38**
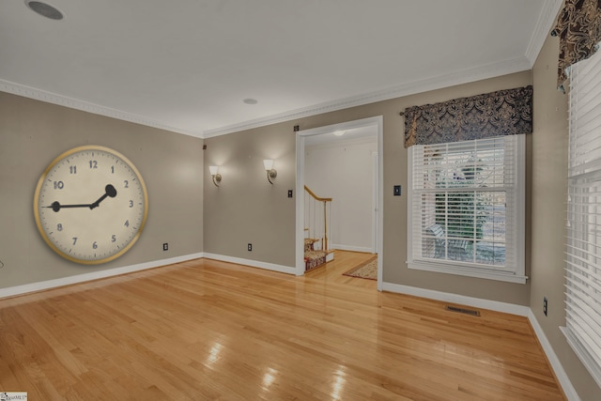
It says **1:45**
